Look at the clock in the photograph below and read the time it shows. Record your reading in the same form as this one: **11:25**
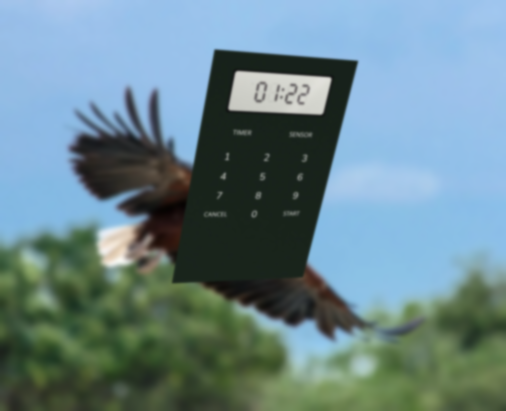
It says **1:22**
